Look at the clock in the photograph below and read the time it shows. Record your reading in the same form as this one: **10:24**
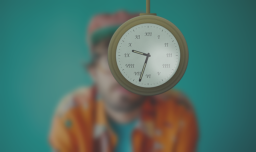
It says **9:33**
